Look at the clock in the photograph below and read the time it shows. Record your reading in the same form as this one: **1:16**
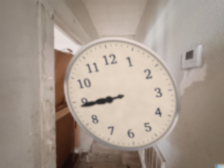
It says **8:44**
